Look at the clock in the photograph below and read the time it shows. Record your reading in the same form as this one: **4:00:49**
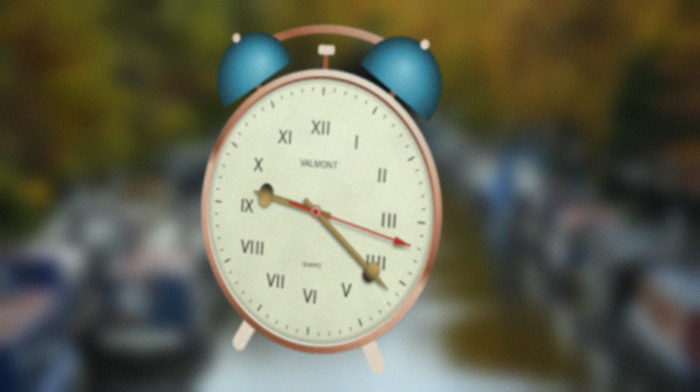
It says **9:21:17**
